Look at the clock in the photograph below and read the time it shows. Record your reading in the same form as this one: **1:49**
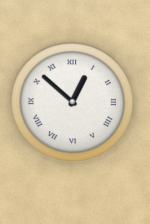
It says **12:52**
